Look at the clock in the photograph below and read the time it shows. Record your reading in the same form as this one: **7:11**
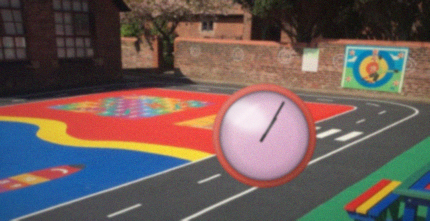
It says **1:05**
